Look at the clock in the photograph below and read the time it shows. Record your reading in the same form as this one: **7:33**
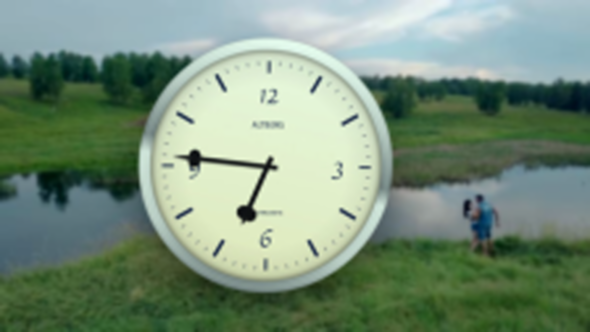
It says **6:46**
